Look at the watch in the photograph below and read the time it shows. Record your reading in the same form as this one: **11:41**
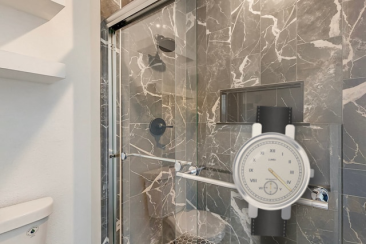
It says **4:22**
